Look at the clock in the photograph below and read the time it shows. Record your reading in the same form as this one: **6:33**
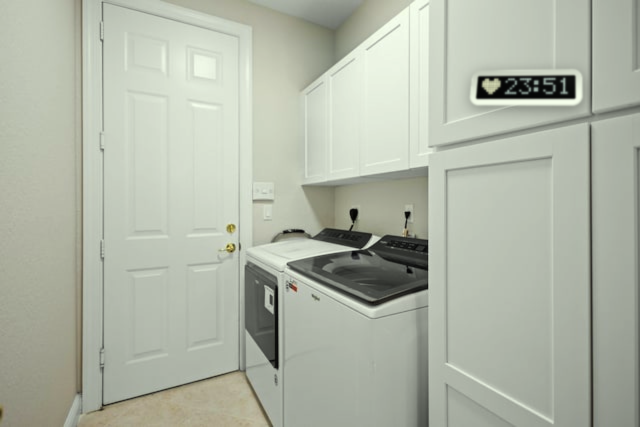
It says **23:51**
